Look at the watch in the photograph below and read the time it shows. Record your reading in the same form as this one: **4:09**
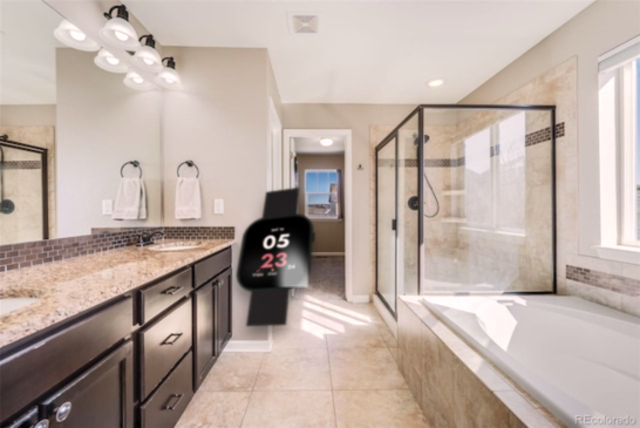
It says **5:23**
